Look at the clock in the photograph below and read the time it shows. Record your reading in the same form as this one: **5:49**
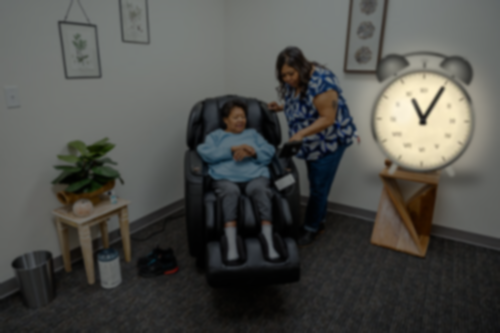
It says **11:05**
